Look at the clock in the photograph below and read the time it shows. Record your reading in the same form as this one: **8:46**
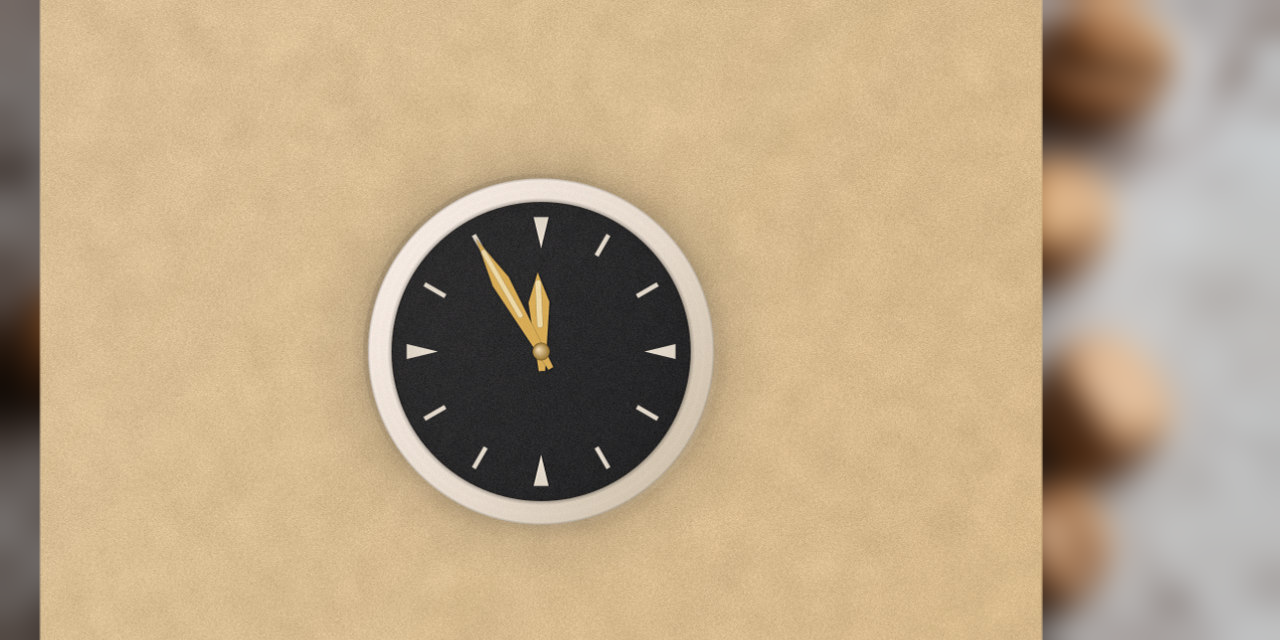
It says **11:55**
